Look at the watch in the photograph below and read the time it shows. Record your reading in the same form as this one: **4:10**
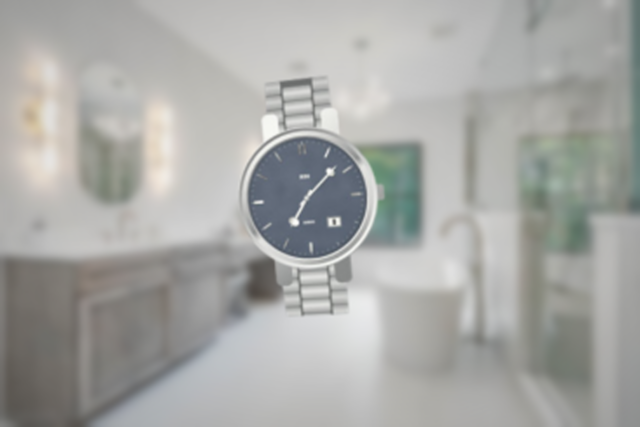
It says **7:08**
